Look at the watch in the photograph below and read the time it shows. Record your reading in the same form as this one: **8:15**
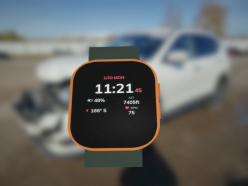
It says **11:21**
